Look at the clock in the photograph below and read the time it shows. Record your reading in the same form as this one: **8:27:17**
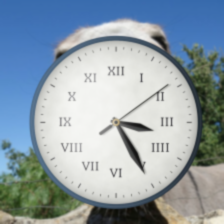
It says **3:25:09**
